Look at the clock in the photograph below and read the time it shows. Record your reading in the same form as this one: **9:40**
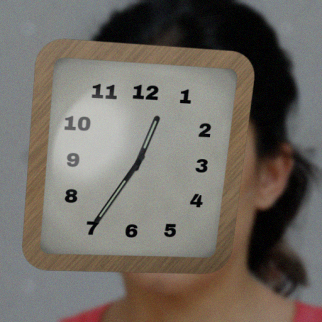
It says **12:35**
